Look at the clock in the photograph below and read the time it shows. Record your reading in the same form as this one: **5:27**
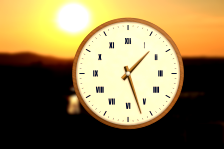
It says **1:27**
